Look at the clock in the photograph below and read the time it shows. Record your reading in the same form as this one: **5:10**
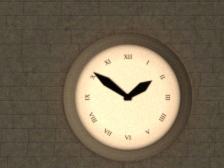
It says **1:51**
